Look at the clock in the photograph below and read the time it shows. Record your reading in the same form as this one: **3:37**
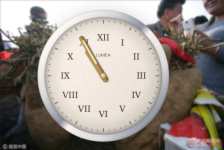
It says **10:55**
